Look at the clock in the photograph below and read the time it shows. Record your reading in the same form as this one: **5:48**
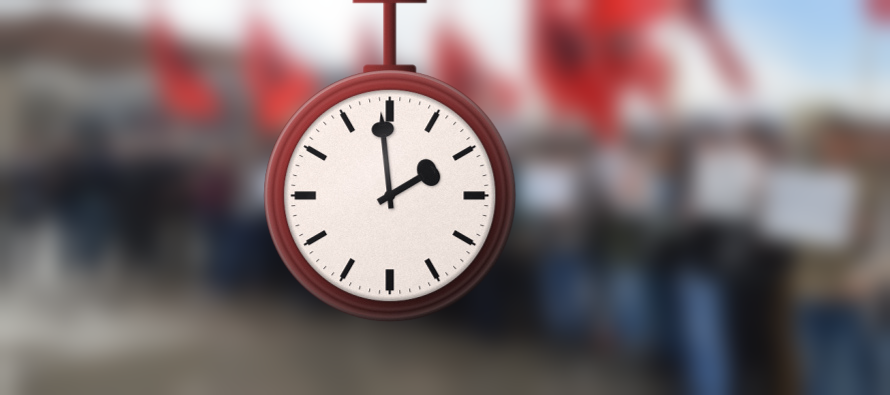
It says **1:59**
